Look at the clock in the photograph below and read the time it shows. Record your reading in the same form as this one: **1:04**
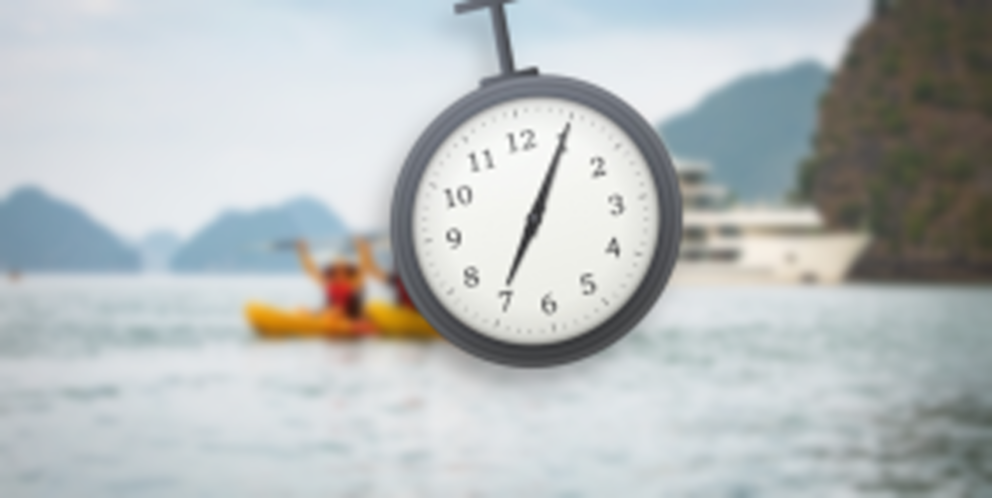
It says **7:05**
